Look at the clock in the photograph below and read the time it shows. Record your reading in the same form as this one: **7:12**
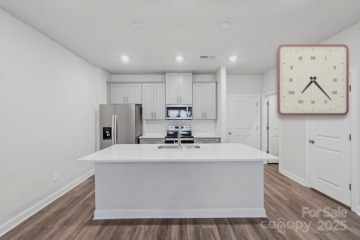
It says **7:23**
